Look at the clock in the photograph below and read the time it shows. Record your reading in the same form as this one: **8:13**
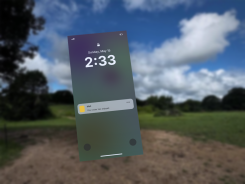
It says **2:33**
